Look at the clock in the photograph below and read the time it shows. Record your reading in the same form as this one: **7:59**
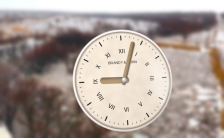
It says **9:03**
